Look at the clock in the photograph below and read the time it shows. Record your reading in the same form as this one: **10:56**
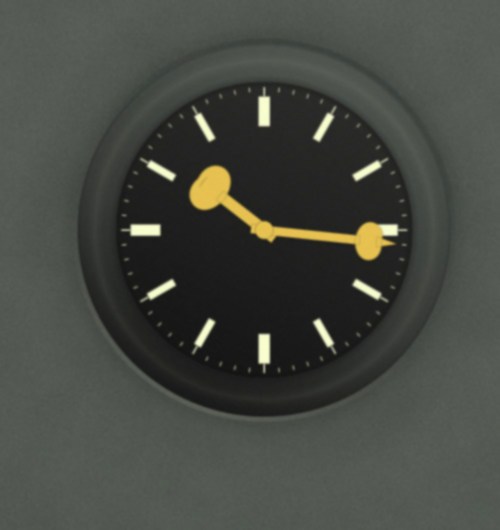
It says **10:16**
